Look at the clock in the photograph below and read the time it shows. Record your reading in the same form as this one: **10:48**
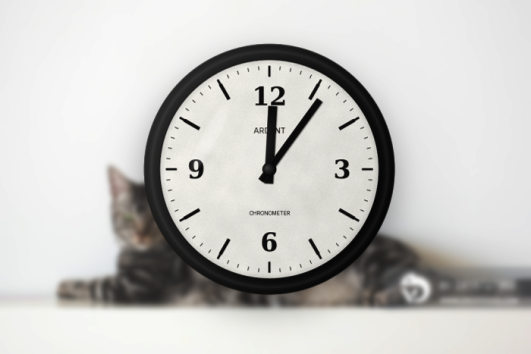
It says **12:06**
